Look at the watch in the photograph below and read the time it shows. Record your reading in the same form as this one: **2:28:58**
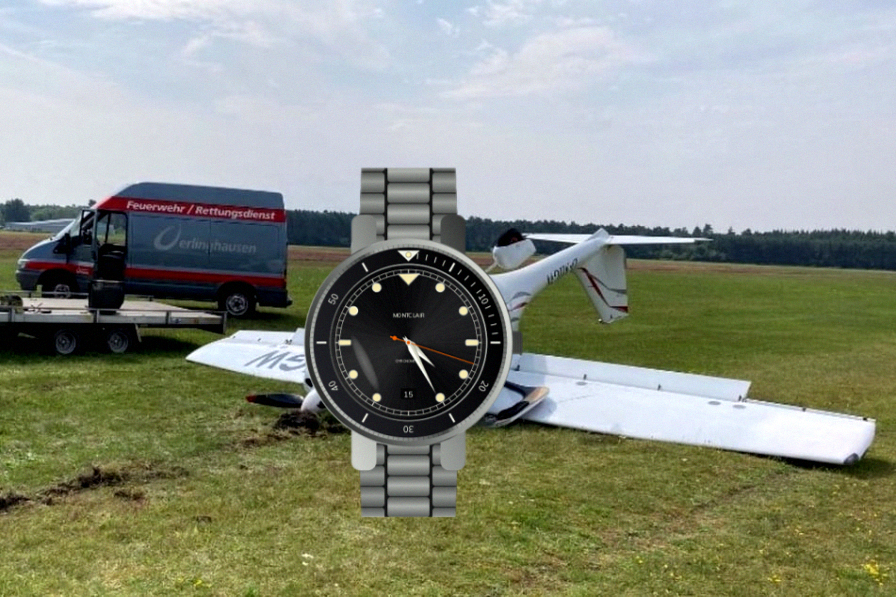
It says **4:25:18**
